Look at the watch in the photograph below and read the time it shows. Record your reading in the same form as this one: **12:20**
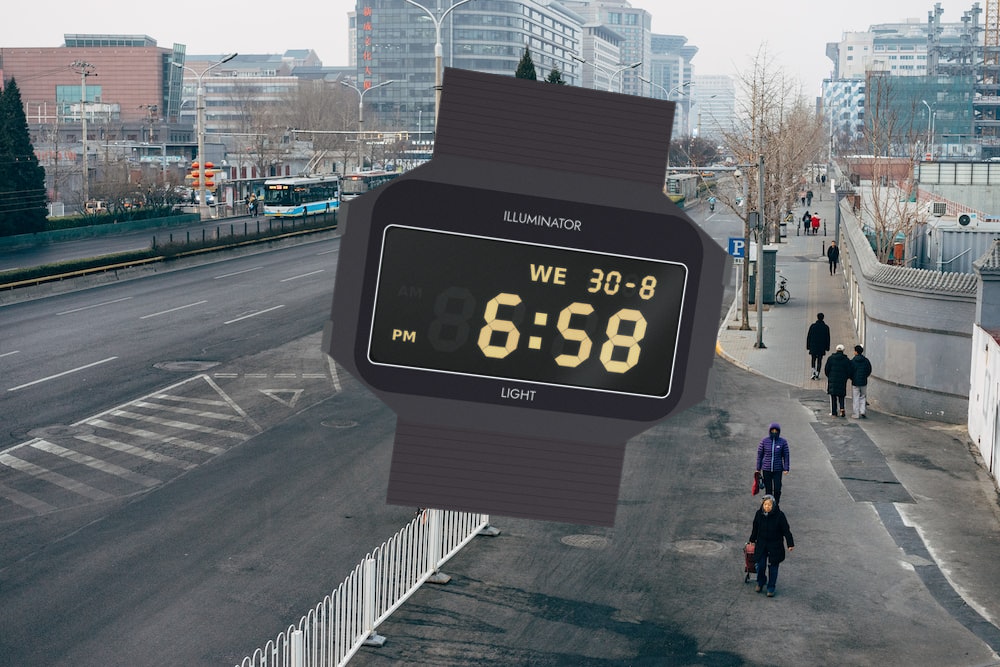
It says **6:58**
